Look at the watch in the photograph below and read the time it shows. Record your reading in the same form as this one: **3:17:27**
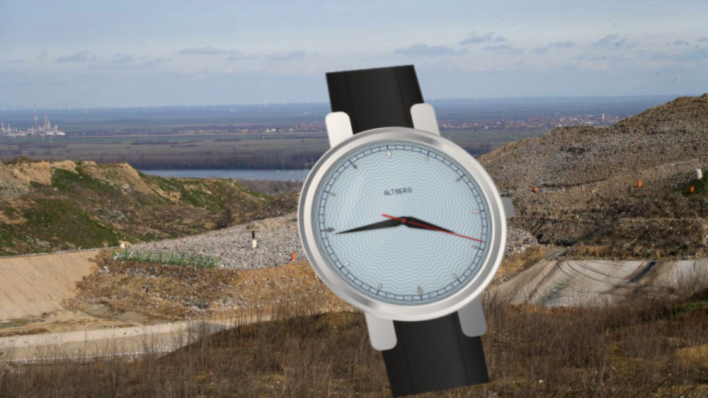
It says **3:44:19**
